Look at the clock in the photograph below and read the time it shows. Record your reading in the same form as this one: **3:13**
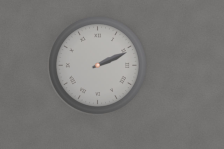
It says **2:11**
